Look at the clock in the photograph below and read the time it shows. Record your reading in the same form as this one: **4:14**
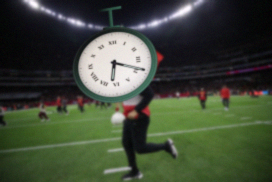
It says **6:19**
